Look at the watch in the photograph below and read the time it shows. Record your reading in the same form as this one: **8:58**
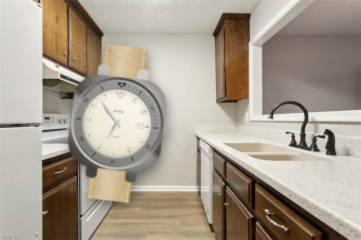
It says **6:53**
